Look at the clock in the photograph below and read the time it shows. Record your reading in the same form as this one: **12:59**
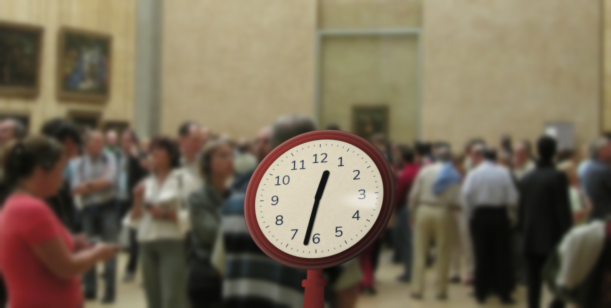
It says **12:32**
